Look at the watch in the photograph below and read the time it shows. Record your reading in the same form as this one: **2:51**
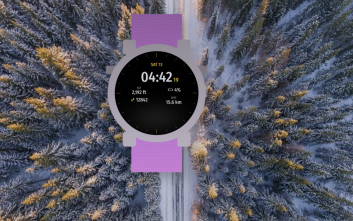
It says **4:42**
